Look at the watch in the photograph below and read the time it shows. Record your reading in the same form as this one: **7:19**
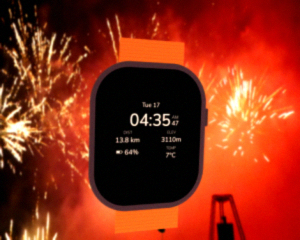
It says **4:35**
